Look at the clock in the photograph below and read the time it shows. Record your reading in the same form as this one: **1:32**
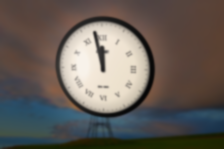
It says **11:58**
